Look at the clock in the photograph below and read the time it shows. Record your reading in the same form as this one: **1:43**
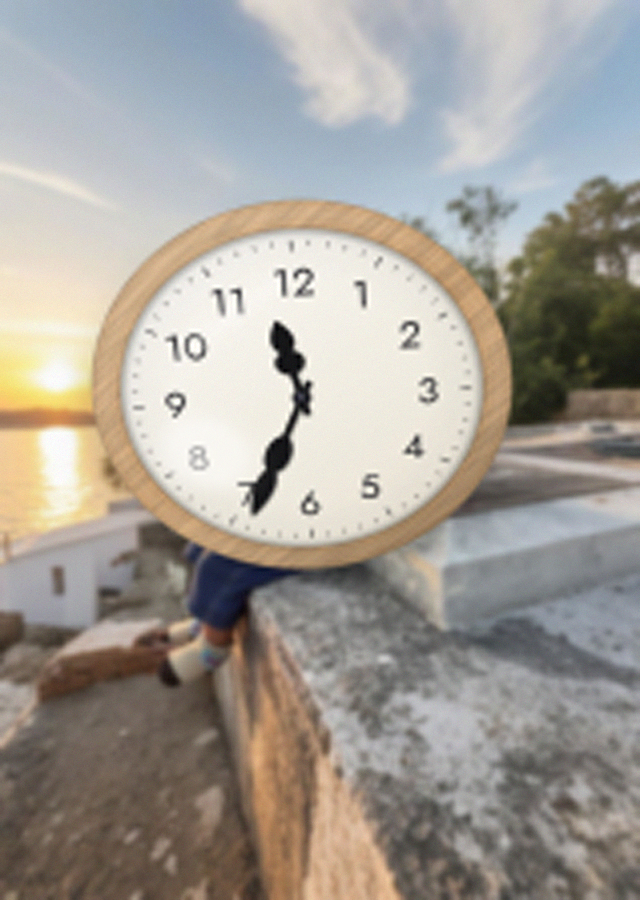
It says **11:34**
